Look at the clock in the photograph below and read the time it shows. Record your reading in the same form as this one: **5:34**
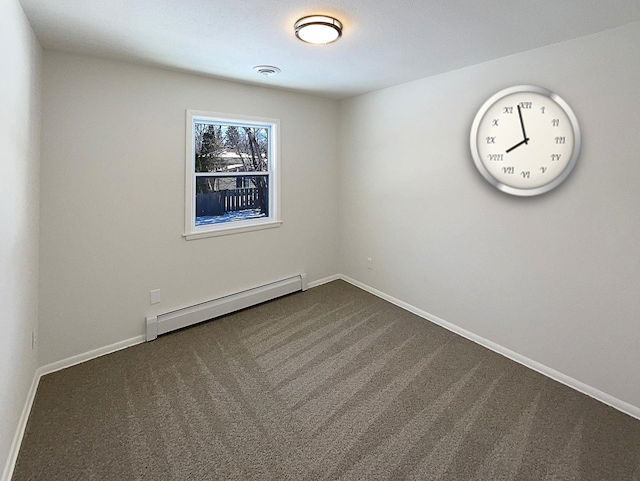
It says **7:58**
